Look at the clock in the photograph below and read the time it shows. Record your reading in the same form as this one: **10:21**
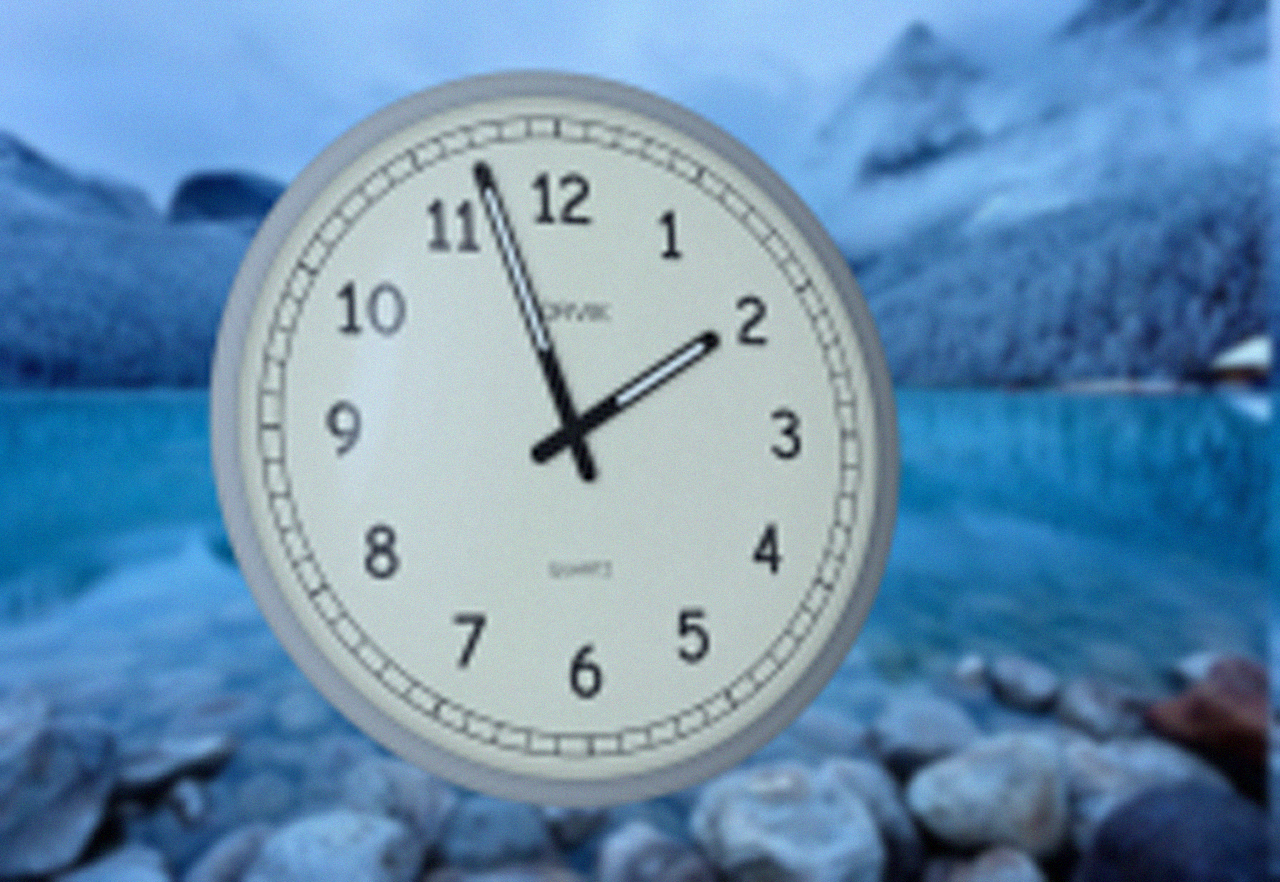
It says **1:57**
